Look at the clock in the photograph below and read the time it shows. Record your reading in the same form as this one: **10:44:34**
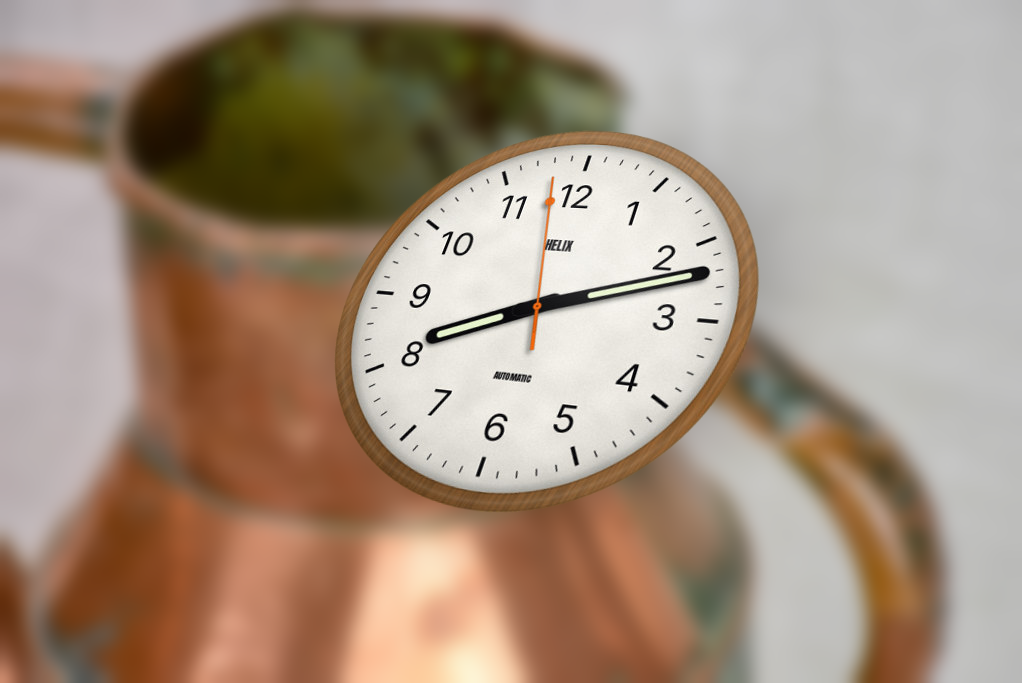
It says **8:11:58**
